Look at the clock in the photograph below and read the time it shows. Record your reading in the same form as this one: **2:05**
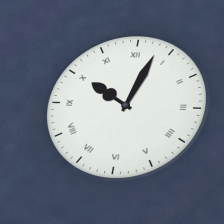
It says **10:03**
